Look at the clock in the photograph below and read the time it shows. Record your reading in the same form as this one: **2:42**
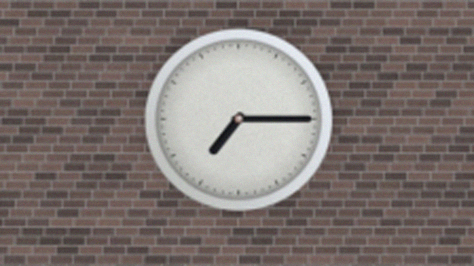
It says **7:15**
